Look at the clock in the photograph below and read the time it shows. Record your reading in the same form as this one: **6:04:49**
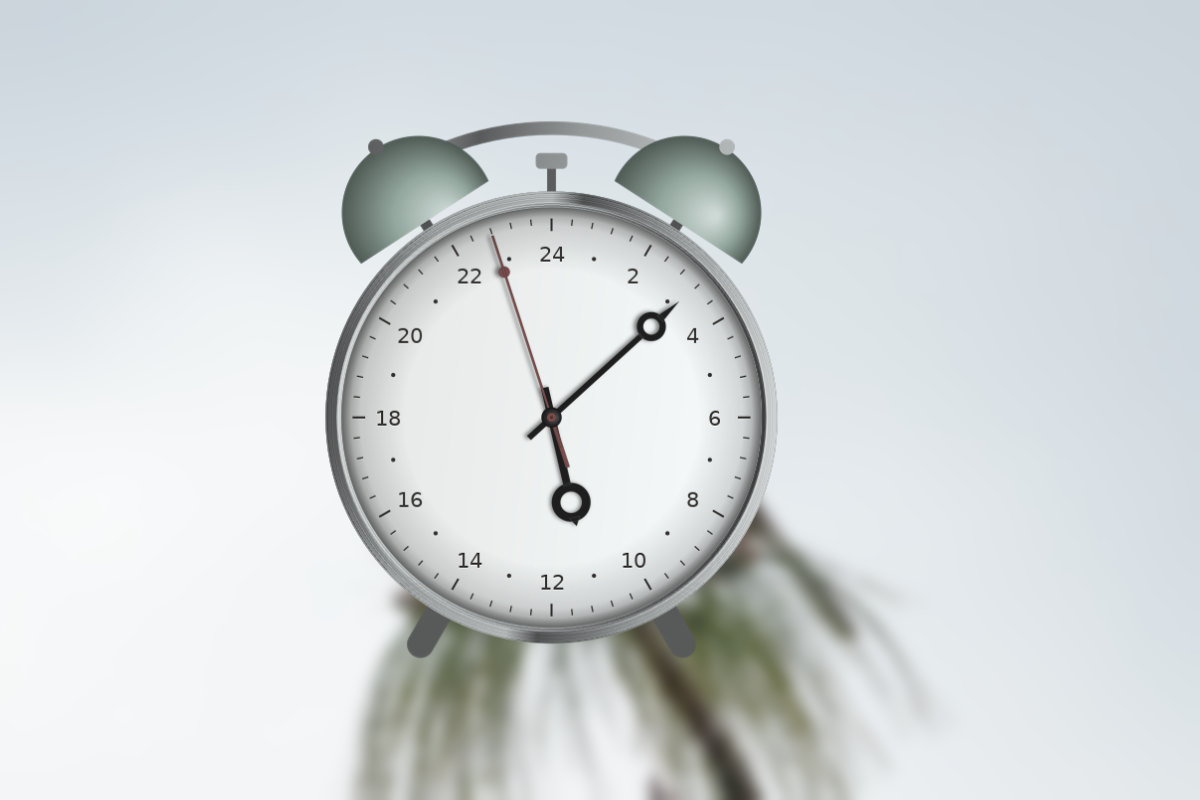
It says **11:07:57**
